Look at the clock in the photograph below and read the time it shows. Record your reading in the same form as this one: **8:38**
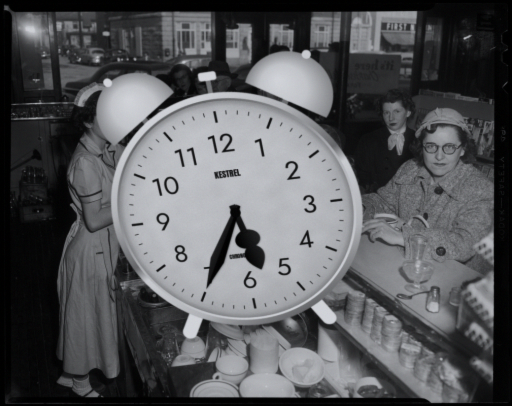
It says **5:35**
